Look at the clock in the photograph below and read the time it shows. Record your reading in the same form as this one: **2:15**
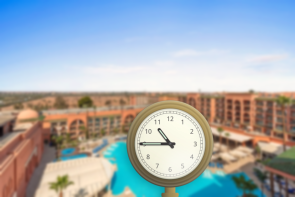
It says **10:45**
